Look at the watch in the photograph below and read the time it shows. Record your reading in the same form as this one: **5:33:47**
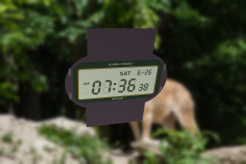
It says **7:36:38**
